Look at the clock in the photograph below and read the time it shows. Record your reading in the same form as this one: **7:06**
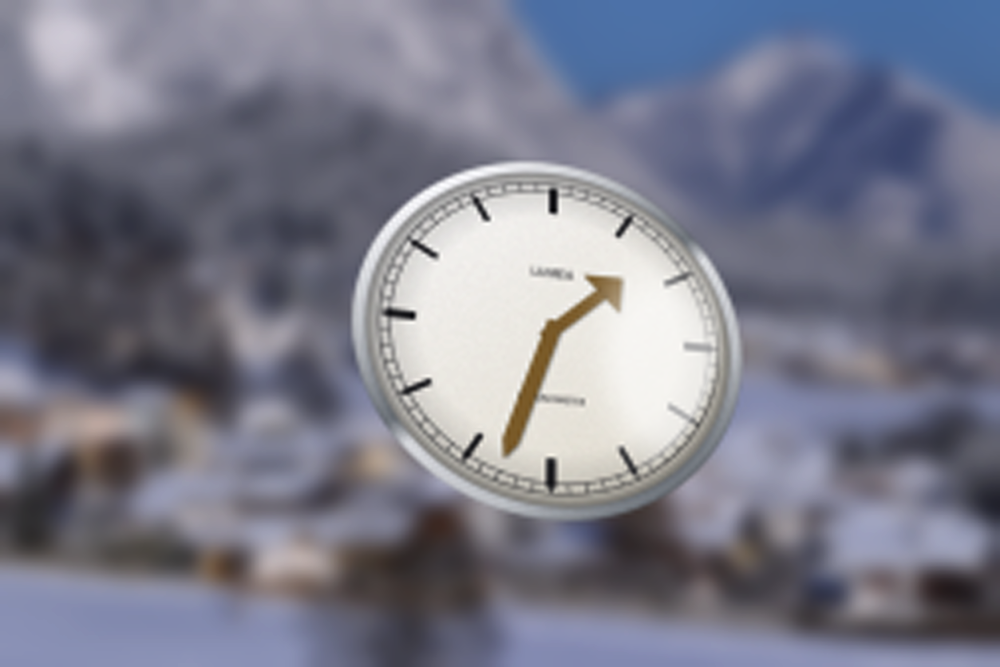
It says **1:33**
